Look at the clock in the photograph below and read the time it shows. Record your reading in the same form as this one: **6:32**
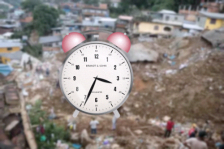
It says **3:34**
